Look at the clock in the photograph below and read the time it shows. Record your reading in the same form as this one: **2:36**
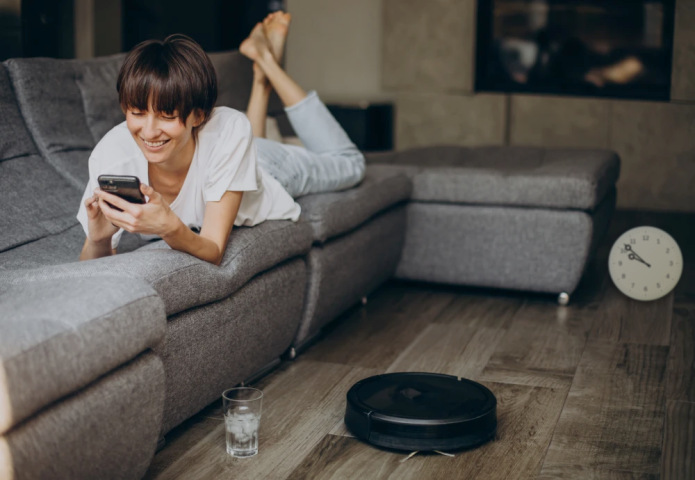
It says **9:52**
